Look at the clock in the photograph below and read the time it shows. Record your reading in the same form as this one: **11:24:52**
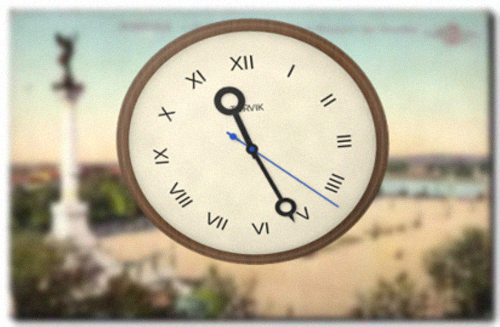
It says **11:26:22**
